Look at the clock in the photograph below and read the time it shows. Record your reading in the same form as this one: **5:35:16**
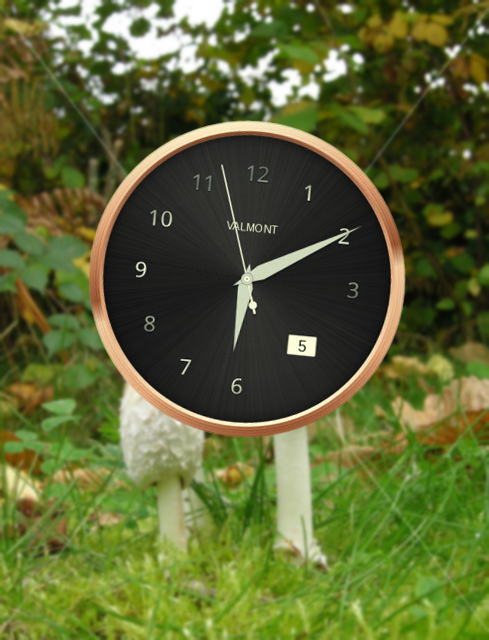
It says **6:09:57**
